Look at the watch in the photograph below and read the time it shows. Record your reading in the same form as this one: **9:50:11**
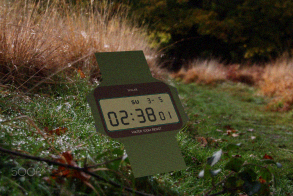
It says **2:38:01**
